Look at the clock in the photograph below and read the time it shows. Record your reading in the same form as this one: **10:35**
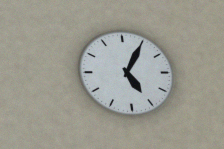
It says **5:05**
